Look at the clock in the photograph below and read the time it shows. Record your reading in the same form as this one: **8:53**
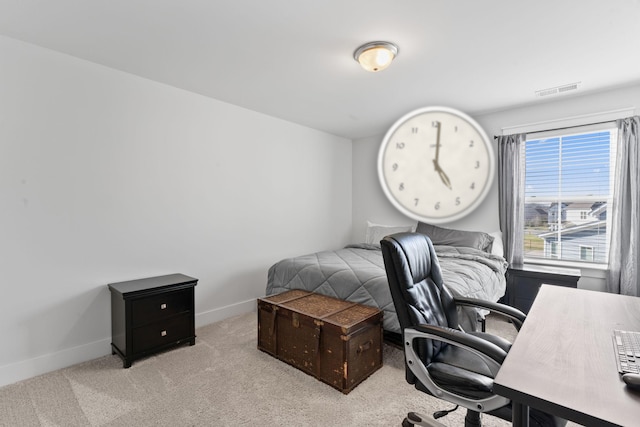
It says **5:01**
